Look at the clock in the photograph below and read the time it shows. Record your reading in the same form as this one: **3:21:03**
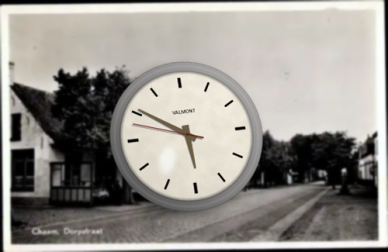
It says **5:50:48**
